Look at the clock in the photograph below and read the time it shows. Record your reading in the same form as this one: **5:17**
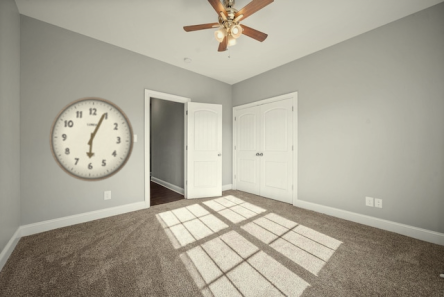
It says **6:04**
